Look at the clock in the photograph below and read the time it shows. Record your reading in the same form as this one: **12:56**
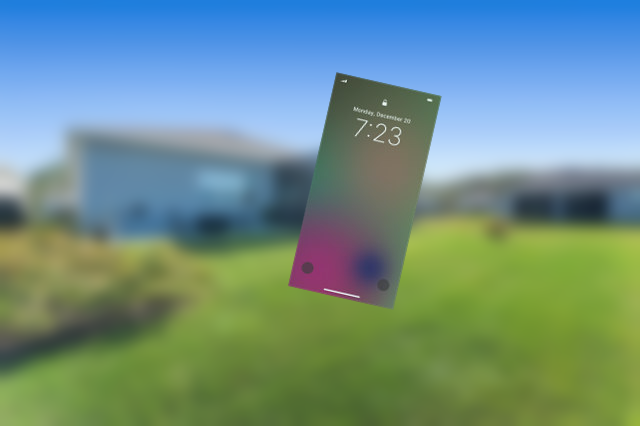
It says **7:23**
